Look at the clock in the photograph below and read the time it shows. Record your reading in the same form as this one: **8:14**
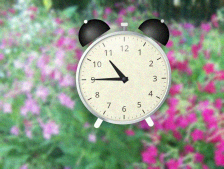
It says **10:45**
